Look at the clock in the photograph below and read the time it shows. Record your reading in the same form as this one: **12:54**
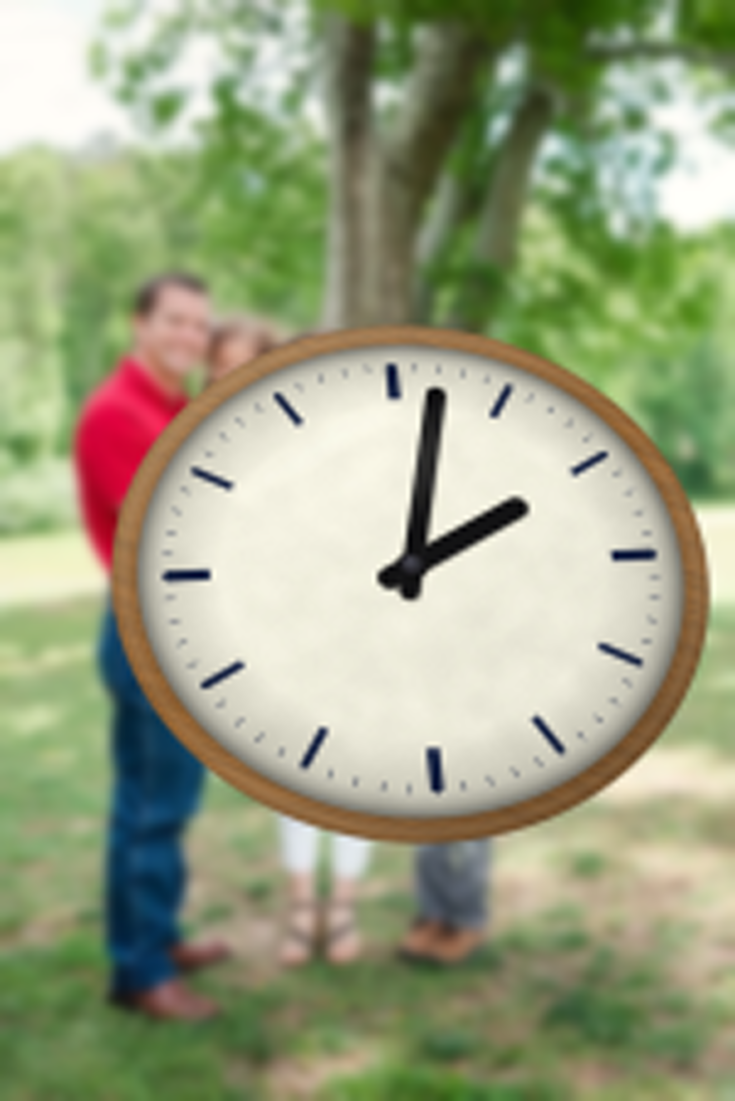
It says **2:02**
